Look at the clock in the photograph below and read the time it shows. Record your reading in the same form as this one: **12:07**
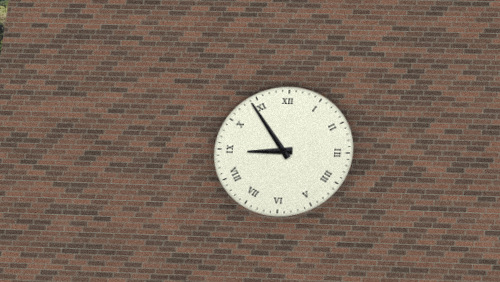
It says **8:54**
